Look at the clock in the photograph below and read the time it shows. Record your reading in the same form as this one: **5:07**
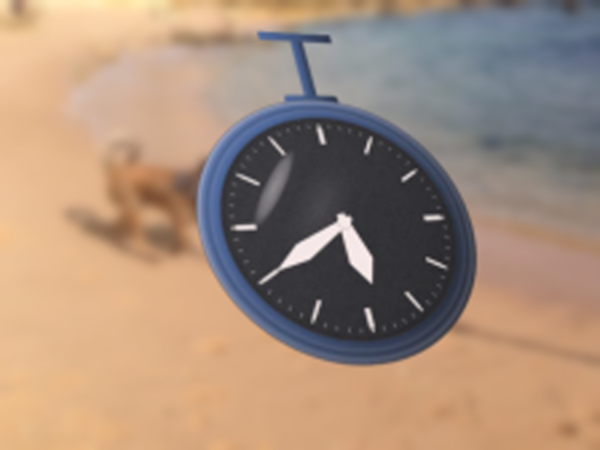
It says **5:40**
